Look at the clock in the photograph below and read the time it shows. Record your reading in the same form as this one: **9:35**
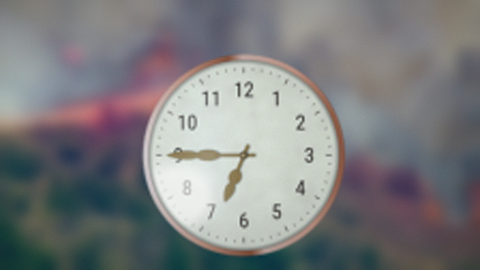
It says **6:45**
